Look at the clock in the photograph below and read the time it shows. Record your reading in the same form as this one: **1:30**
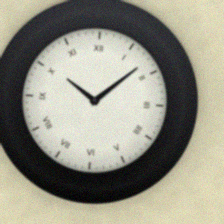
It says **10:08**
